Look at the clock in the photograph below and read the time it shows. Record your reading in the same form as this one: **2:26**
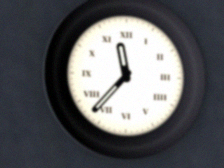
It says **11:37**
